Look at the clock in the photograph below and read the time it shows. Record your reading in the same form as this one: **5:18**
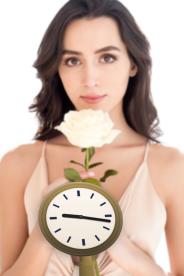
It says **9:17**
